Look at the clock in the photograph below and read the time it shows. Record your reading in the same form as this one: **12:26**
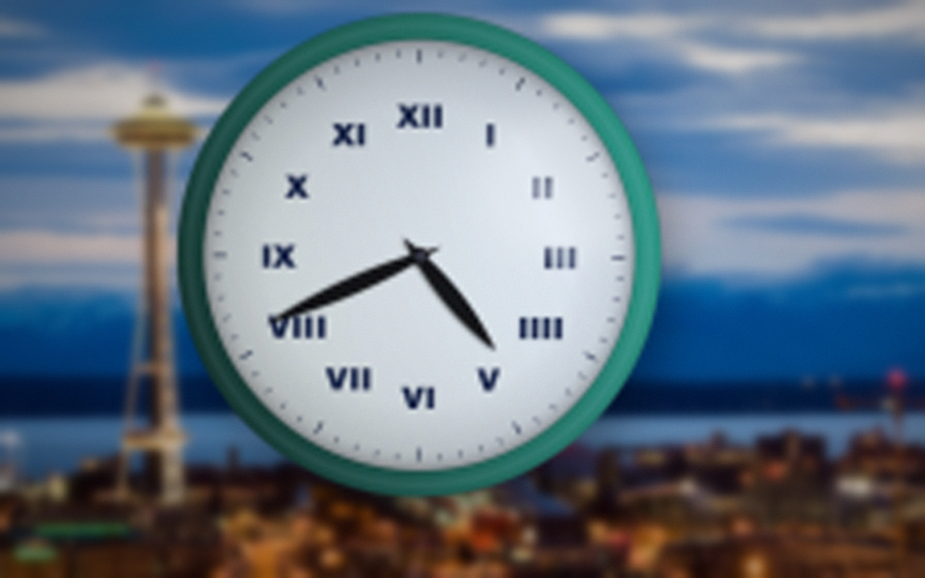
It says **4:41**
